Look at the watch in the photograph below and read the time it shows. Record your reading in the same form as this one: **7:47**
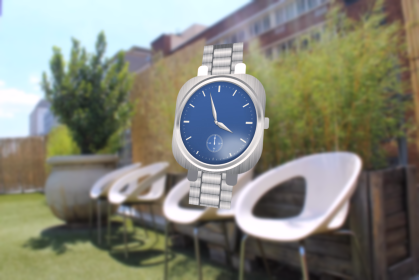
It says **3:57**
